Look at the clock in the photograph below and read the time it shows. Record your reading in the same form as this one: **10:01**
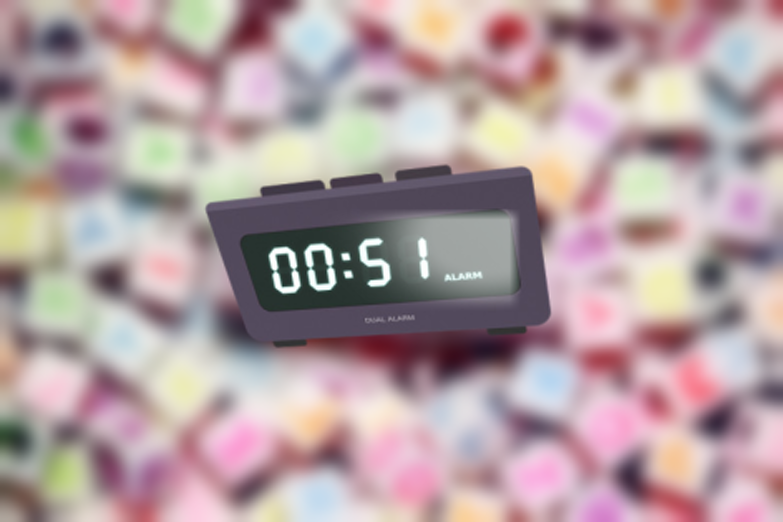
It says **0:51**
